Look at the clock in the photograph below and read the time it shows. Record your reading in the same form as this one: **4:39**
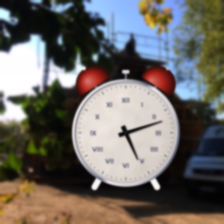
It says **5:12**
